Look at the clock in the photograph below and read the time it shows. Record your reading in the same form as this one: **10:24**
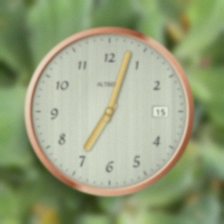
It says **7:03**
